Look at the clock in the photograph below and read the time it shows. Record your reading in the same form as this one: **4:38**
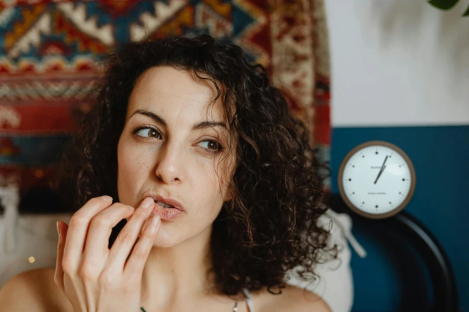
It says **1:04**
